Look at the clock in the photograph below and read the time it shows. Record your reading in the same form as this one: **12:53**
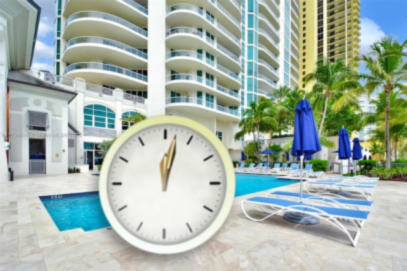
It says **12:02**
